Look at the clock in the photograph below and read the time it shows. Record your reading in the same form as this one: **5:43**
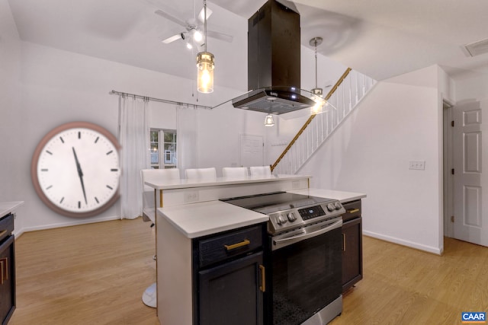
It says **11:28**
